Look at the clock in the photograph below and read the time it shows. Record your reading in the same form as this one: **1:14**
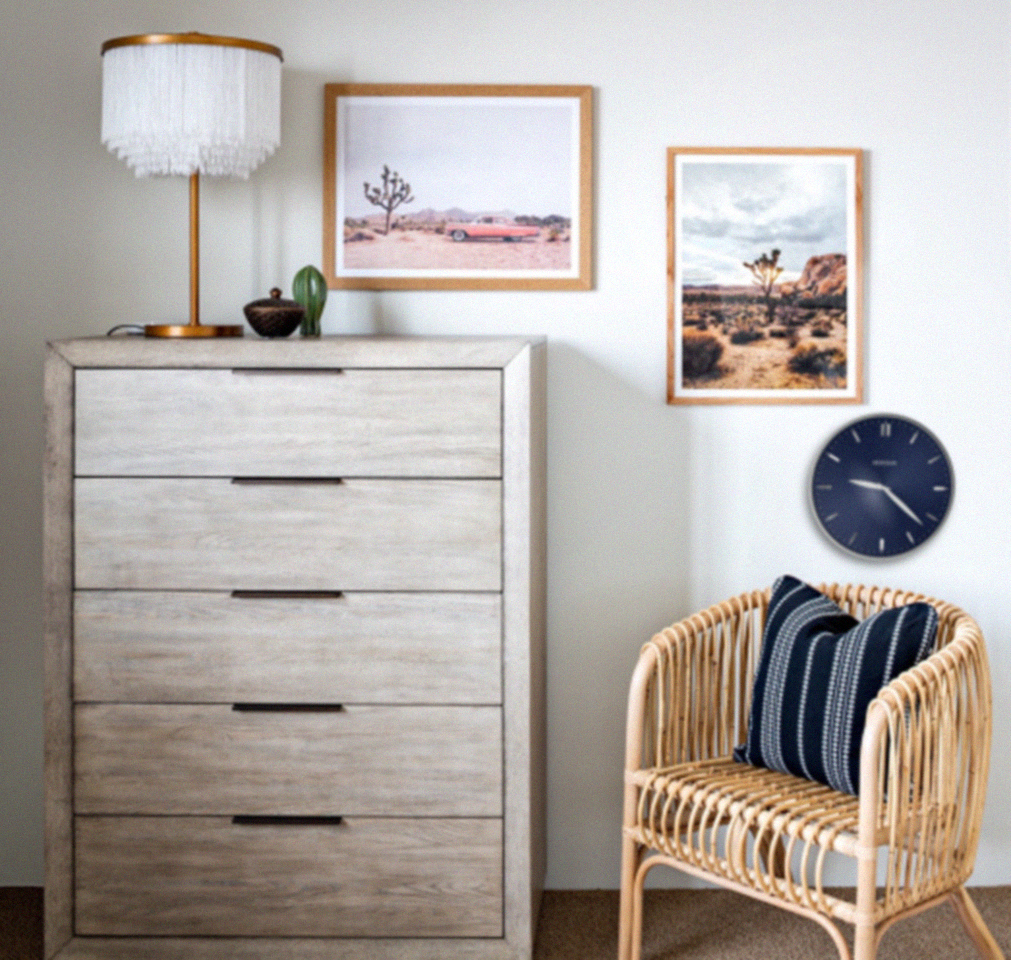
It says **9:22**
